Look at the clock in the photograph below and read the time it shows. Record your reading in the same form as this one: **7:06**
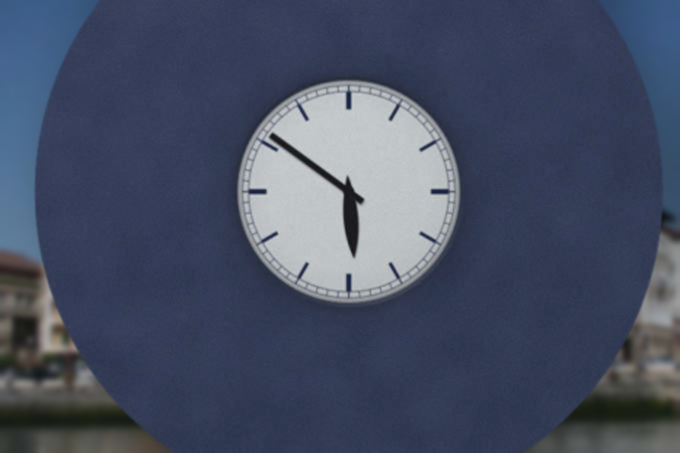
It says **5:51**
